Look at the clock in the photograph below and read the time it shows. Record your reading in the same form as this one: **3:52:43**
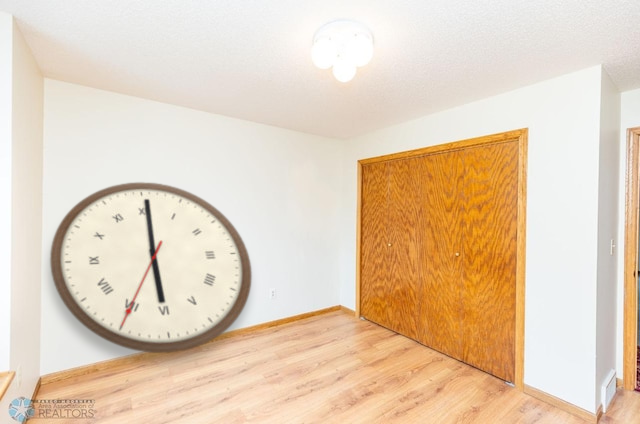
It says **6:00:35**
